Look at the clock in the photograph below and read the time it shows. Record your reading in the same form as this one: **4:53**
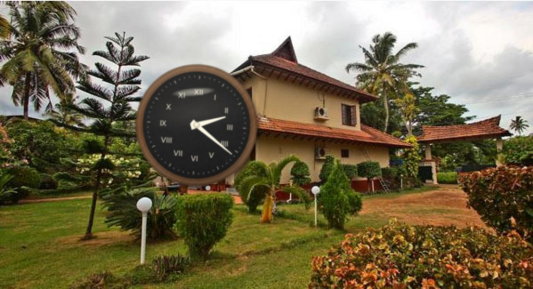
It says **2:21**
